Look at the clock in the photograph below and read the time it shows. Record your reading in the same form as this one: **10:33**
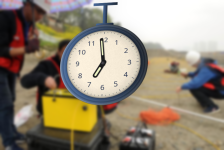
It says **6:59**
